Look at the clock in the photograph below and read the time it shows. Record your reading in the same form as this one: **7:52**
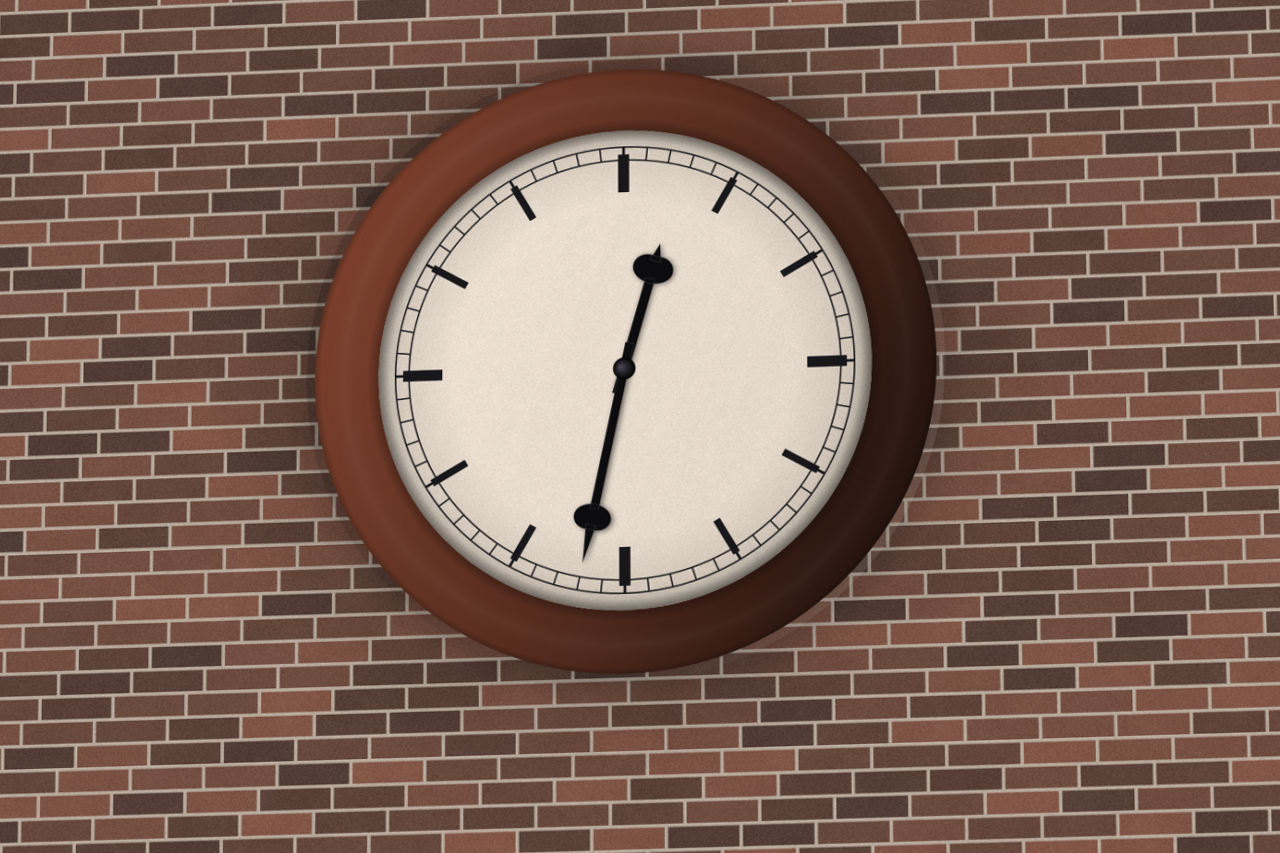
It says **12:32**
